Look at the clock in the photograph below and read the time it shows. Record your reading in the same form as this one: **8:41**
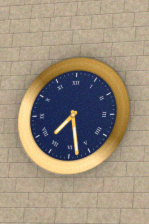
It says **7:28**
